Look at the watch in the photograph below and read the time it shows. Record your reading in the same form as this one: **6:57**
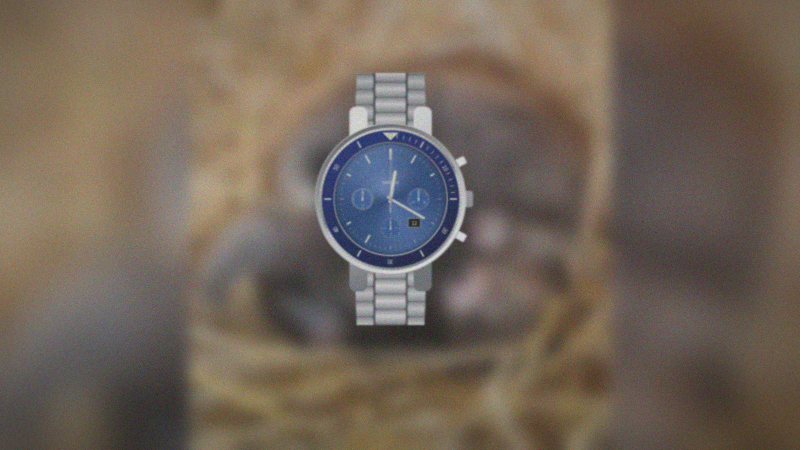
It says **12:20**
